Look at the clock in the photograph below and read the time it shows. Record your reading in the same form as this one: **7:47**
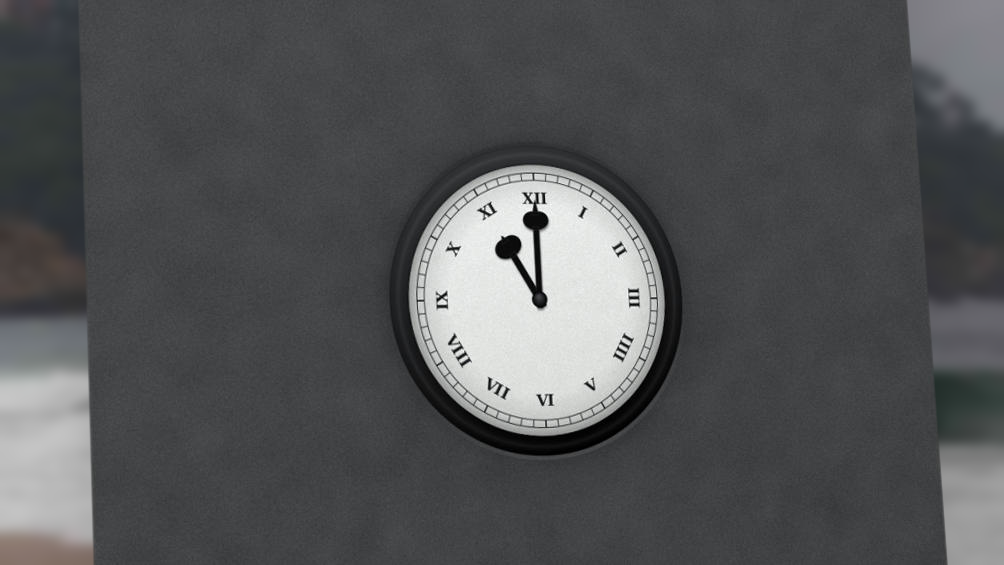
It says **11:00**
